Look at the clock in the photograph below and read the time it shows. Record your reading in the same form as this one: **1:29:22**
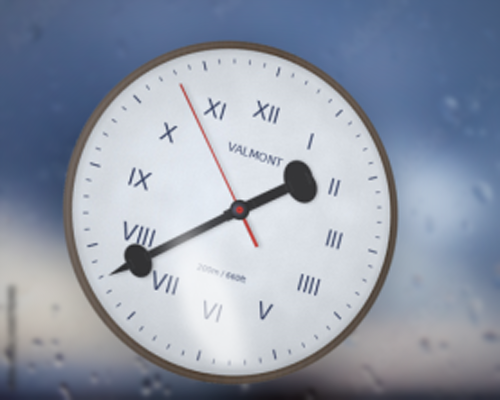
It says **1:37:53**
